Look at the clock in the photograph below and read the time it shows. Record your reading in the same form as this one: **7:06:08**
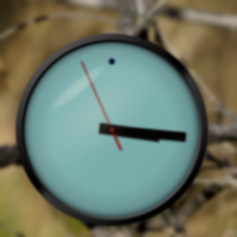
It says **3:15:56**
